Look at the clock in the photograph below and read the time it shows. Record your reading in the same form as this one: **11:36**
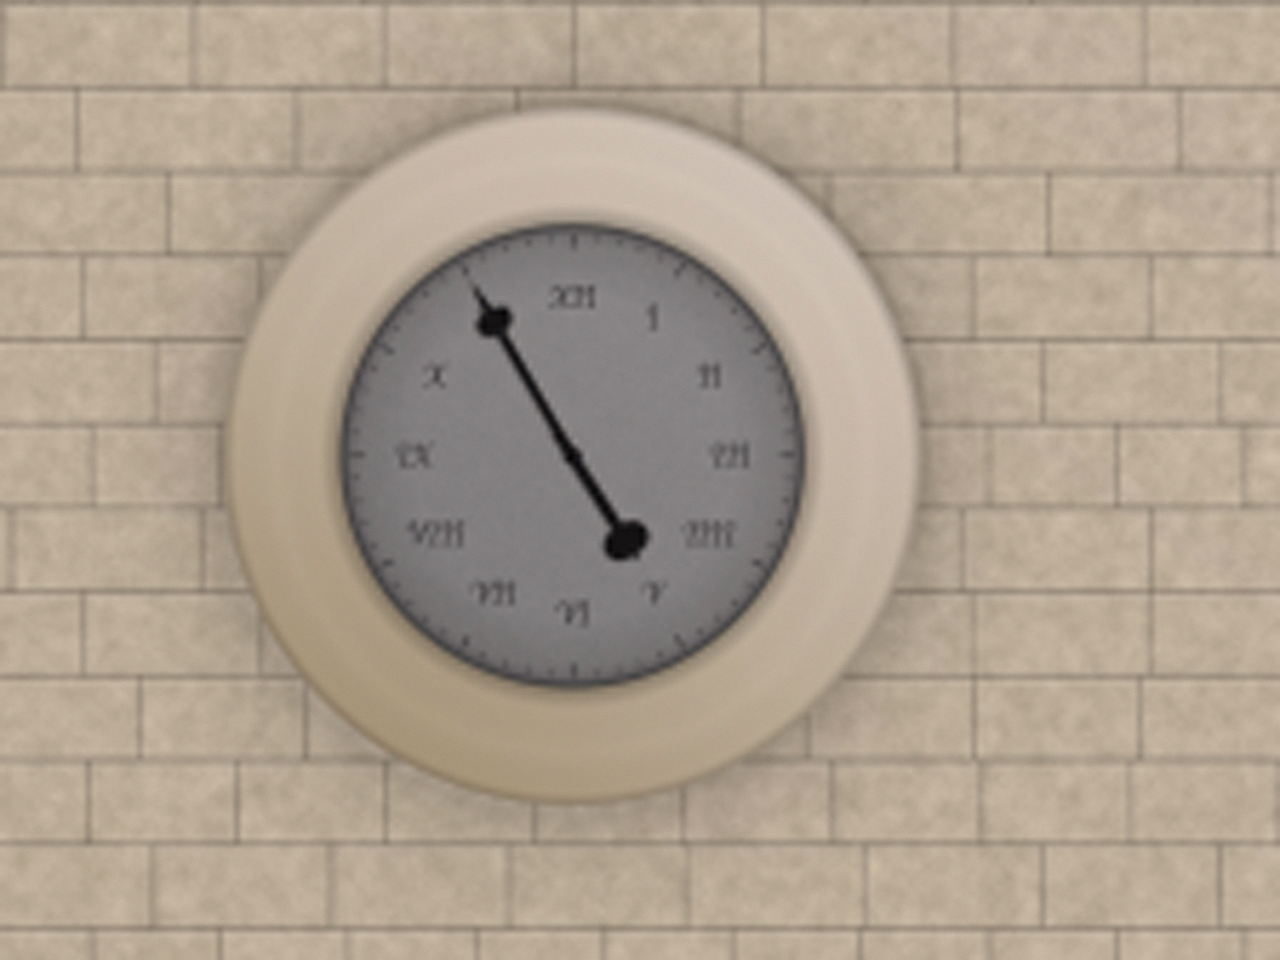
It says **4:55**
